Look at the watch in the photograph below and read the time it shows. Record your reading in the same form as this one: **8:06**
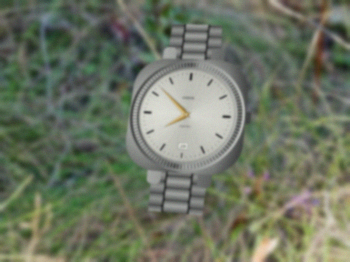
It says **7:52**
